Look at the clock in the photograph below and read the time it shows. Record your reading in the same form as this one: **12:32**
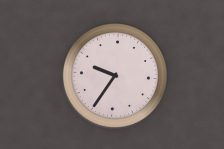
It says **9:35**
